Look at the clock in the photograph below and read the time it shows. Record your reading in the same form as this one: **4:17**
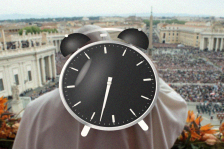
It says **6:33**
